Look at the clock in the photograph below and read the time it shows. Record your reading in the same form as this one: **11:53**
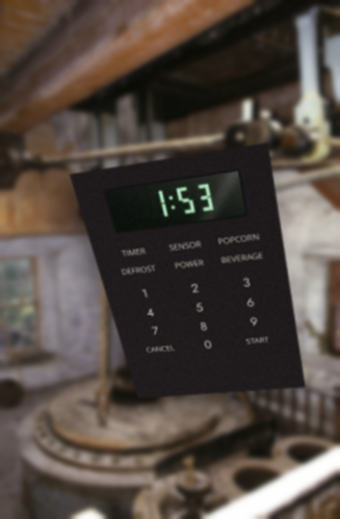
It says **1:53**
